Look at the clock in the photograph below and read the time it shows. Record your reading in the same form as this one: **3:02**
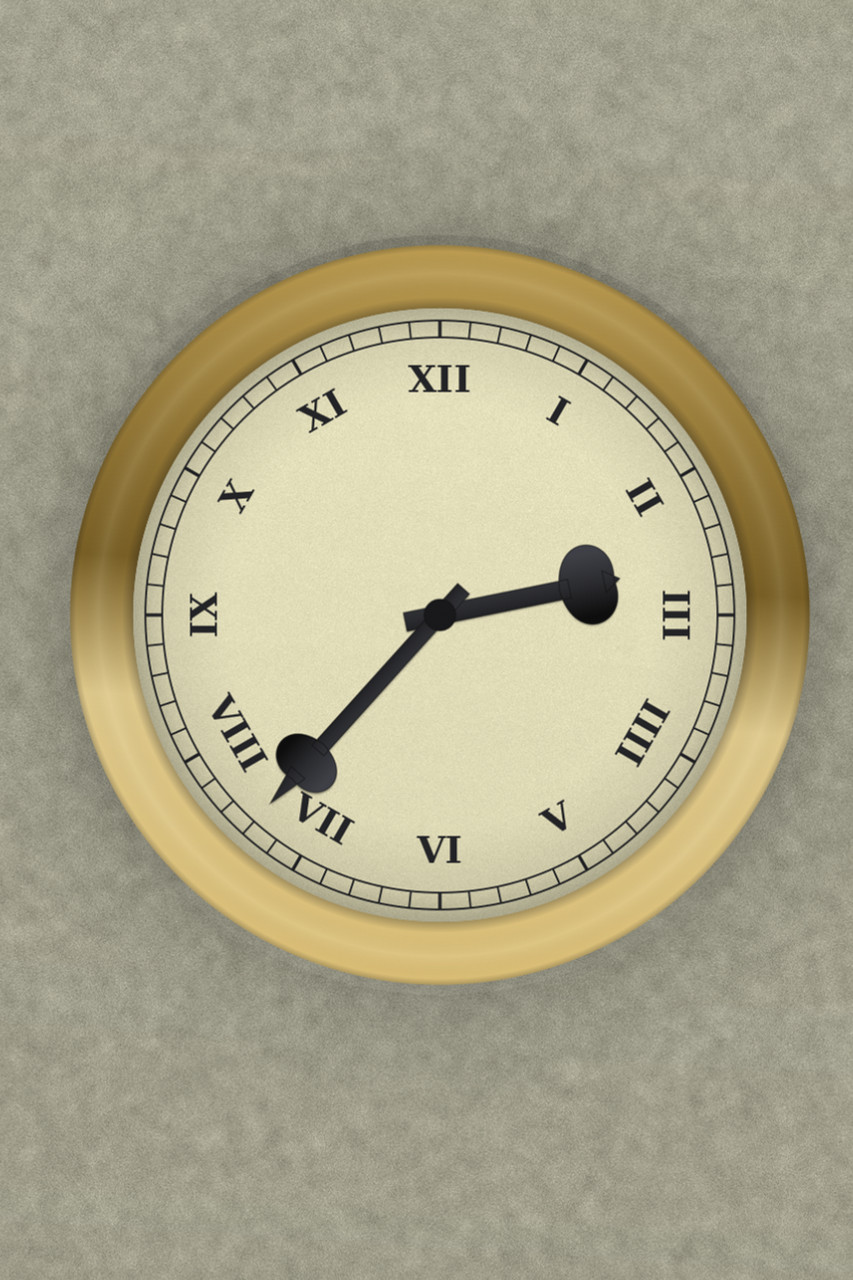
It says **2:37**
